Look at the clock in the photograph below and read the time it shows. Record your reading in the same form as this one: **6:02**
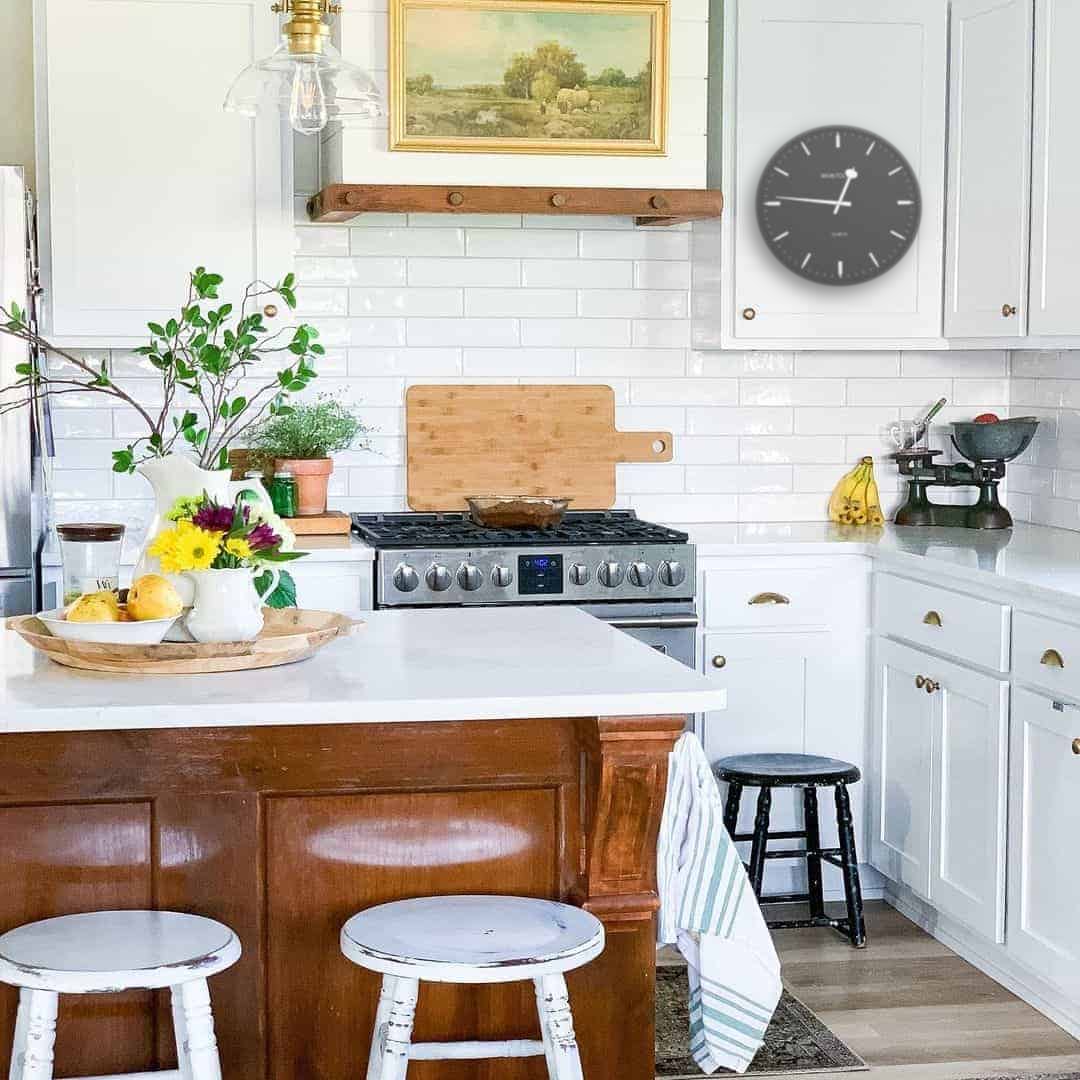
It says **12:46**
